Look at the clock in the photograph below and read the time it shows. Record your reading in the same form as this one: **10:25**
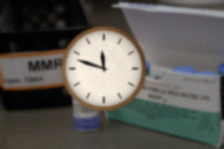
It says **11:48**
